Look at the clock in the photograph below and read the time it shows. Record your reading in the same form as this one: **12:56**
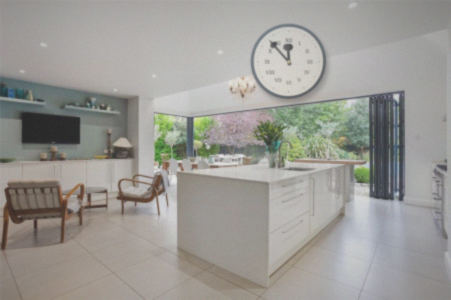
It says **11:53**
